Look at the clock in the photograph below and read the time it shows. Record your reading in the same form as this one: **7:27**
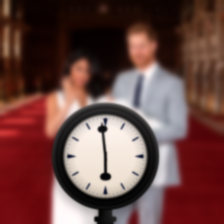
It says **5:59**
